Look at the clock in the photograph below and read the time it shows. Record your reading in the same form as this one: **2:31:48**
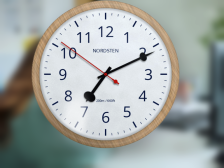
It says **7:10:51**
